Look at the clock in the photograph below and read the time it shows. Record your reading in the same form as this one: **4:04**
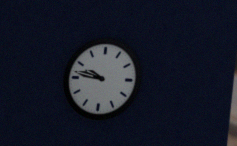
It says **9:47**
